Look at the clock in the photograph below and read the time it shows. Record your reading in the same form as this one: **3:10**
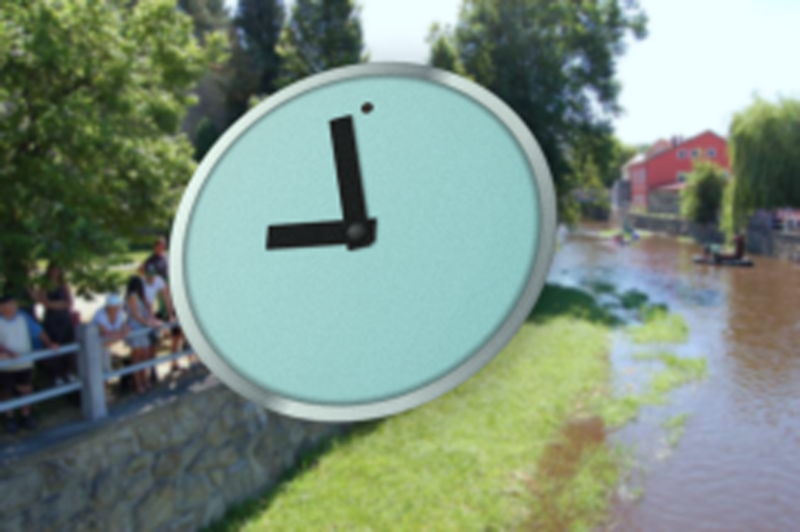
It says **8:58**
